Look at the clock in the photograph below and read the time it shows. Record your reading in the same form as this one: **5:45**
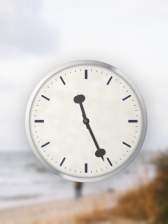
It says **11:26**
